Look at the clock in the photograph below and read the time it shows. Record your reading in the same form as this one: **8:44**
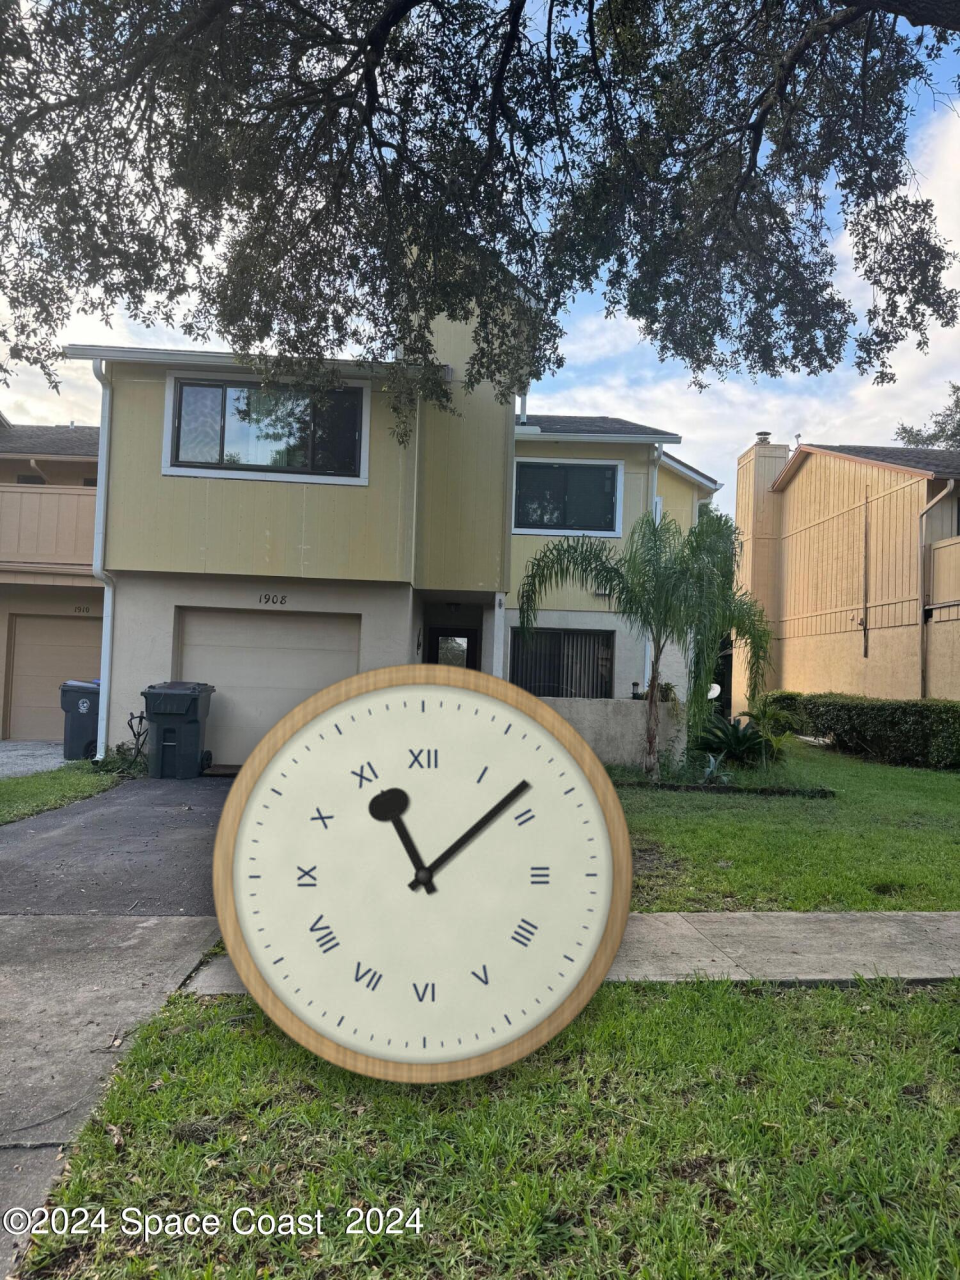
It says **11:08**
